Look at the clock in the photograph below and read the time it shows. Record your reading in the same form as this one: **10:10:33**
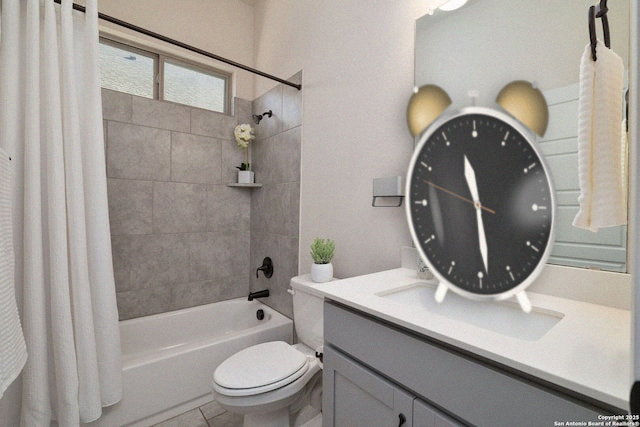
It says **11:28:48**
